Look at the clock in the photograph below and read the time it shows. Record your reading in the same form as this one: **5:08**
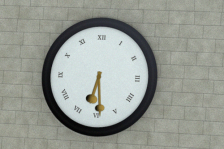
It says **6:29**
